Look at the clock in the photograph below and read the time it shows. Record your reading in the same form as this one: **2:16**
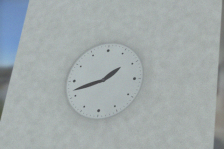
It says **1:42**
